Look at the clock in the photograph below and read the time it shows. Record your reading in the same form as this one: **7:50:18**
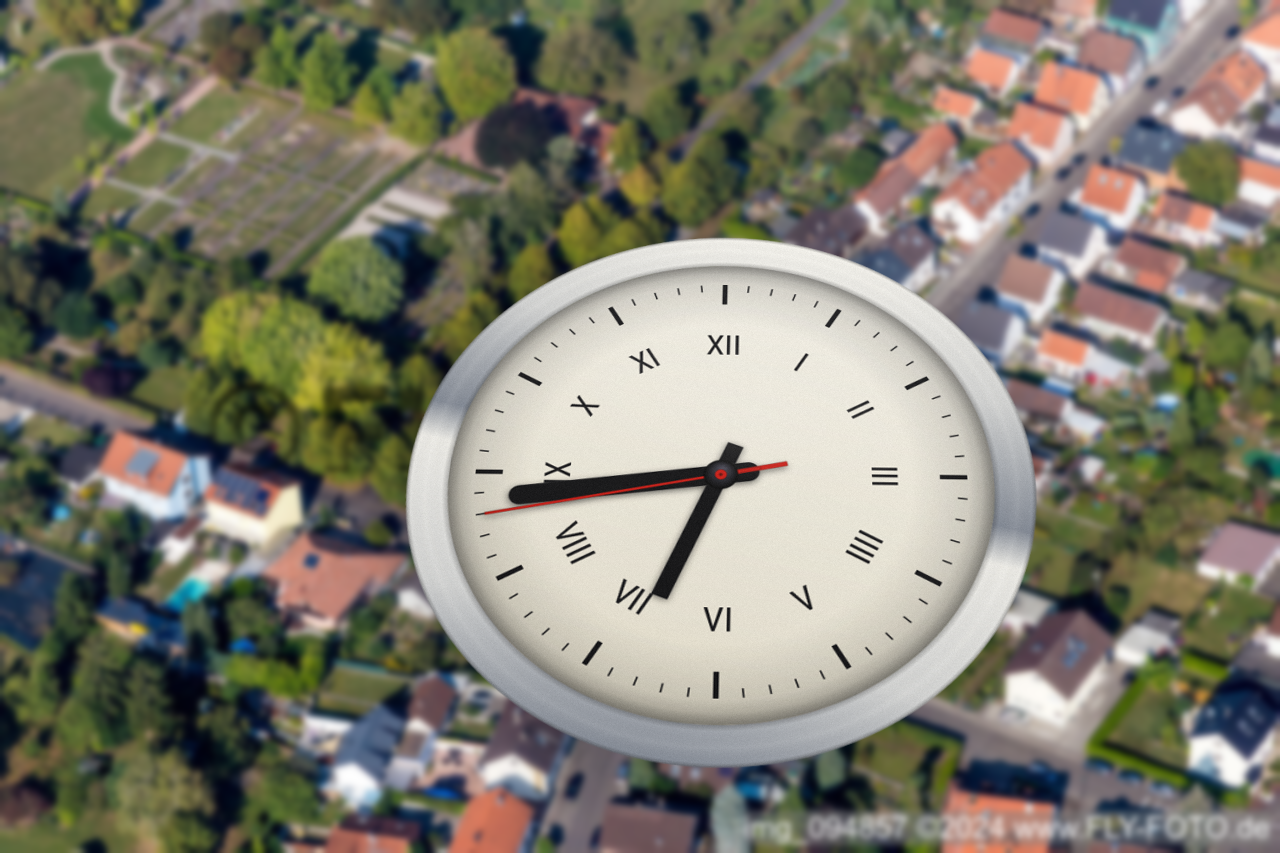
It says **6:43:43**
